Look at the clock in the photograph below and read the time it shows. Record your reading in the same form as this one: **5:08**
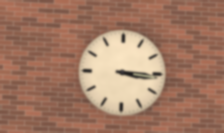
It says **3:16**
